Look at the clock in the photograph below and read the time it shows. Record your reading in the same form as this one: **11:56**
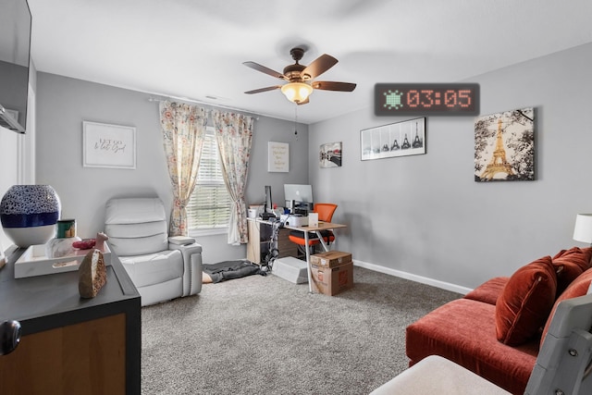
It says **3:05**
